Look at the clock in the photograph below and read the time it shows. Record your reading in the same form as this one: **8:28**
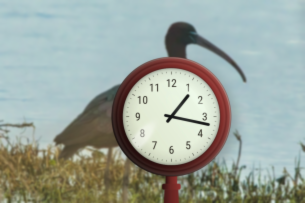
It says **1:17**
